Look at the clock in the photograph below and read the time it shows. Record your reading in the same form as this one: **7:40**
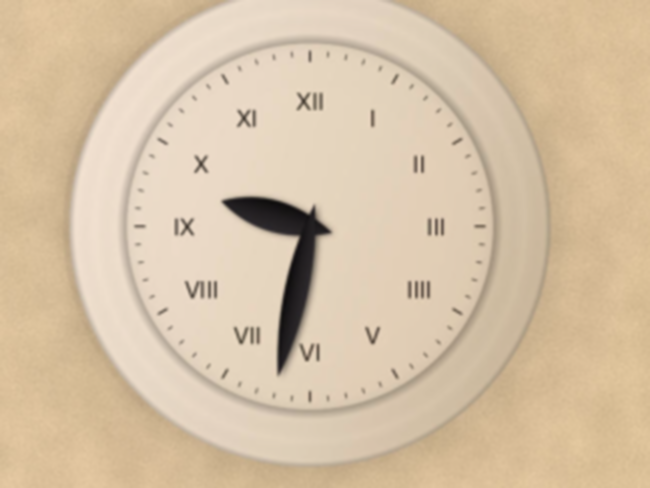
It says **9:32**
